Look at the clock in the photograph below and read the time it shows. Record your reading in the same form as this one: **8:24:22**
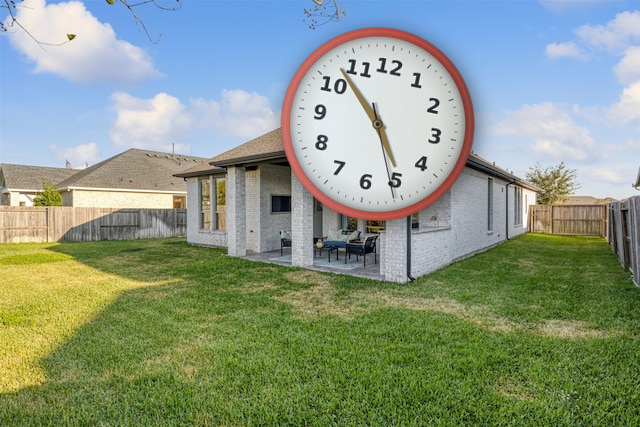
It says **4:52:26**
